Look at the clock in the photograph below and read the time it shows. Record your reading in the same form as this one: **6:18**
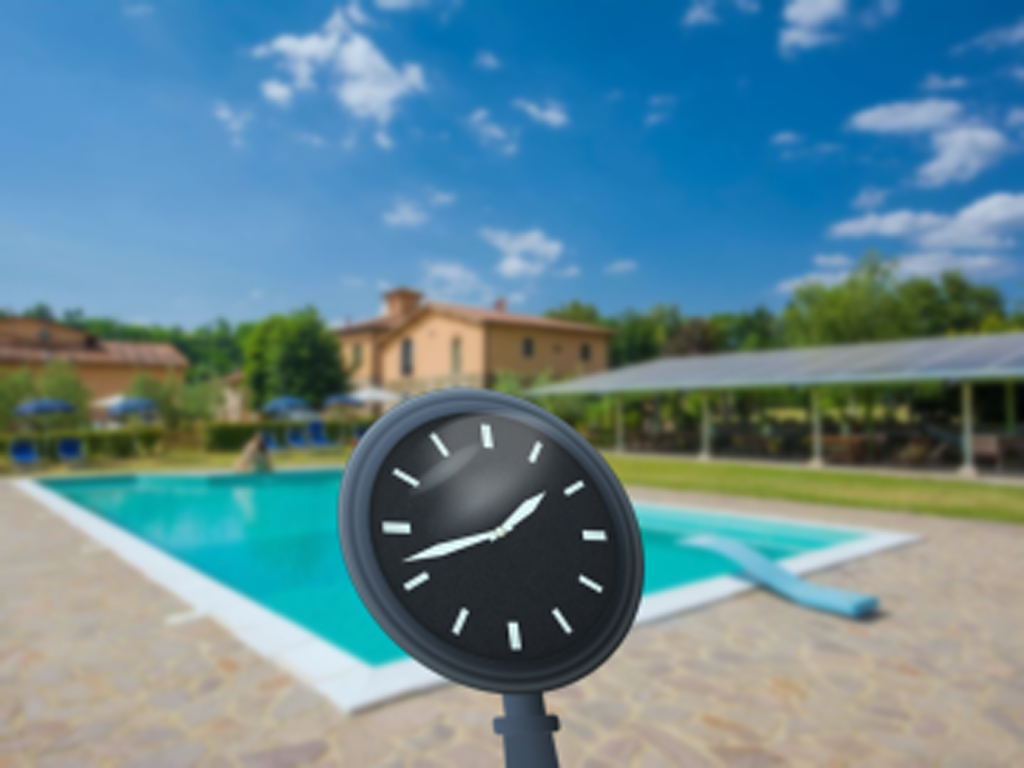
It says **1:42**
